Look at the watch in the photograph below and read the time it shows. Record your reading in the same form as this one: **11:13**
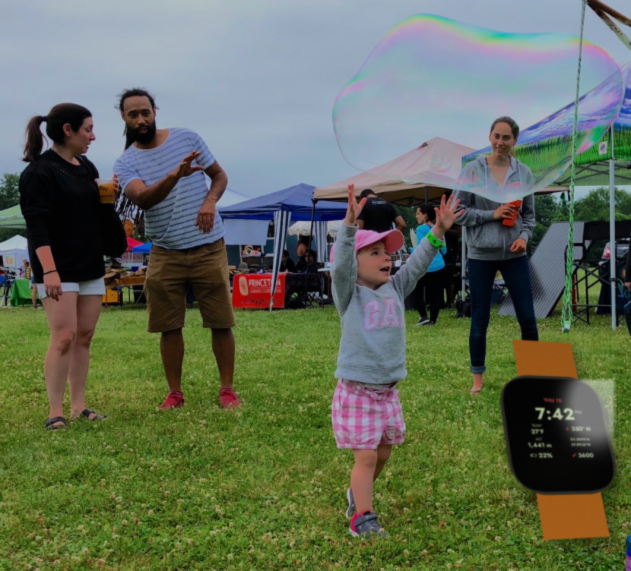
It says **7:42**
